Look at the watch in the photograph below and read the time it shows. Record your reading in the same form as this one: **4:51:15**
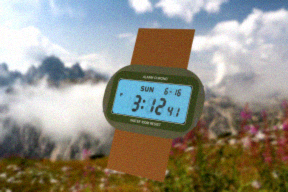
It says **3:12:41**
